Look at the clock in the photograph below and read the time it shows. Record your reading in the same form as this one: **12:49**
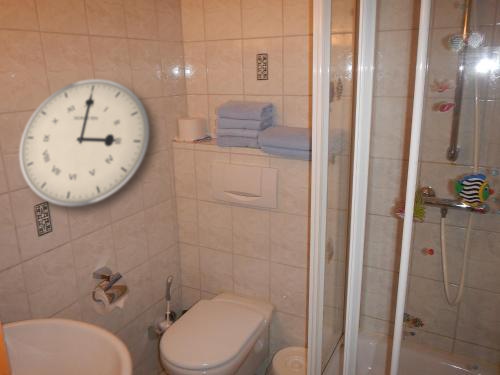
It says **3:00**
